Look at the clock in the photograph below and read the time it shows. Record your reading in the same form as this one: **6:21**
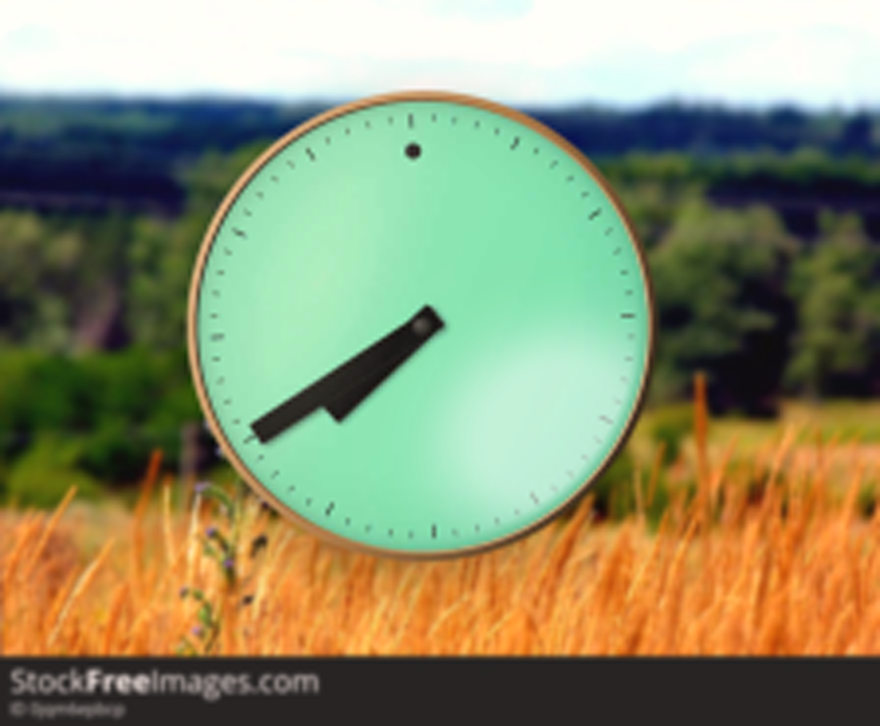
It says **7:40**
